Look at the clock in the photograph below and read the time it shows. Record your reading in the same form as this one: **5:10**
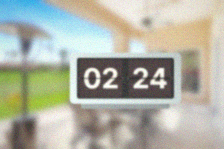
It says **2:24**
